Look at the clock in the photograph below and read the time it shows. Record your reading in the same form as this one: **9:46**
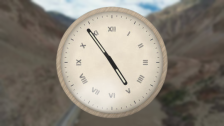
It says **4:54**
